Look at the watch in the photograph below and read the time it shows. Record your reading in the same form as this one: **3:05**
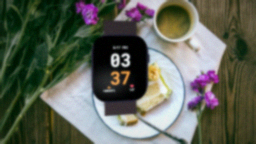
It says **3:37**
